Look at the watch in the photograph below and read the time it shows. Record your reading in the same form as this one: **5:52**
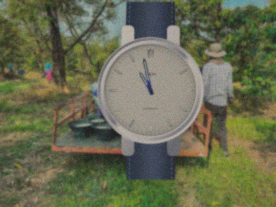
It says **10:58**
